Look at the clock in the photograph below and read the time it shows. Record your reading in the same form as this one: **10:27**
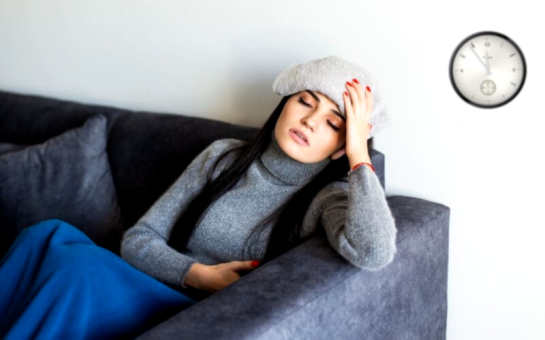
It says **11:54**
